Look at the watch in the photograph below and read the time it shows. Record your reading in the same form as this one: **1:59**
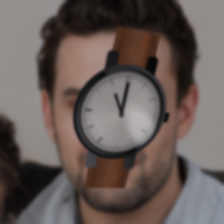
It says **11:00**
